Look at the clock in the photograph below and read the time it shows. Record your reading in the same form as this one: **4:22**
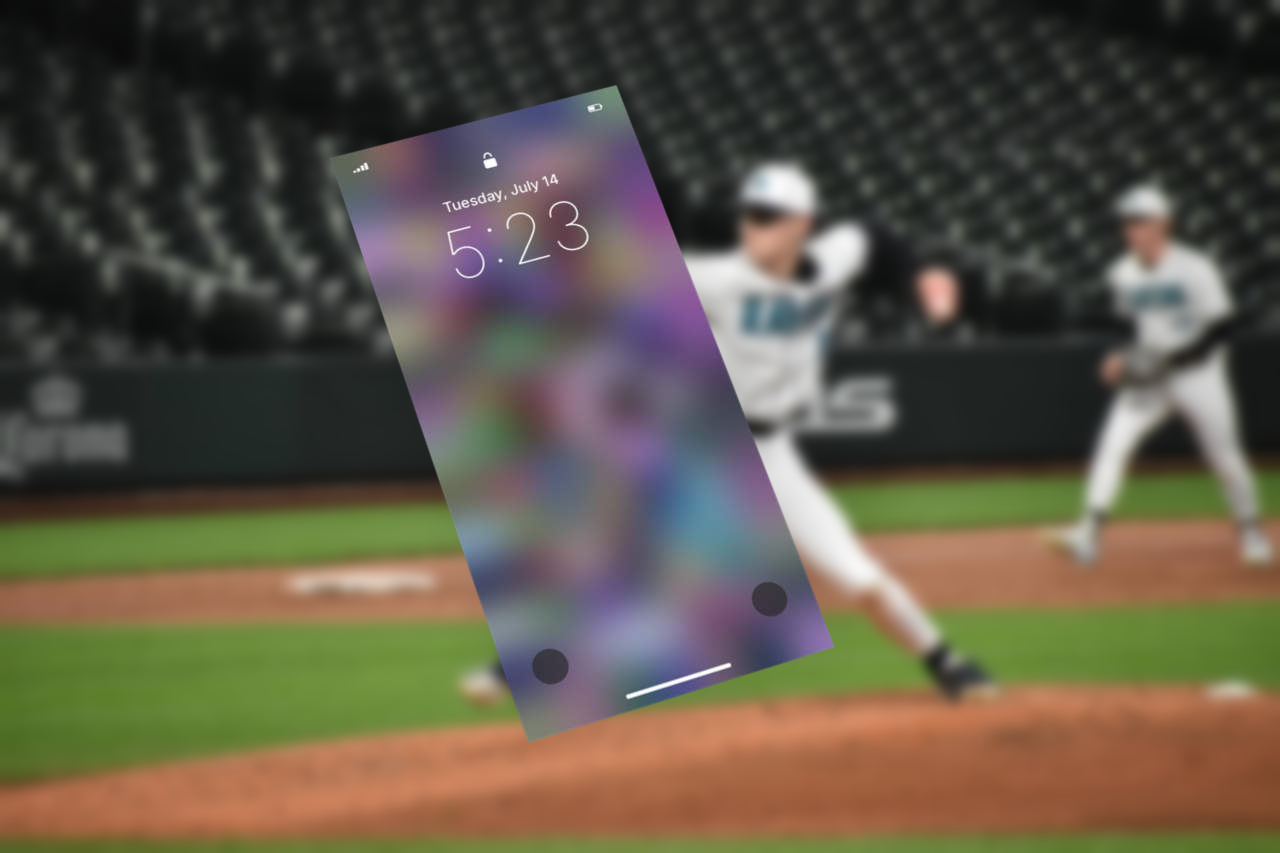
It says **5:23**
